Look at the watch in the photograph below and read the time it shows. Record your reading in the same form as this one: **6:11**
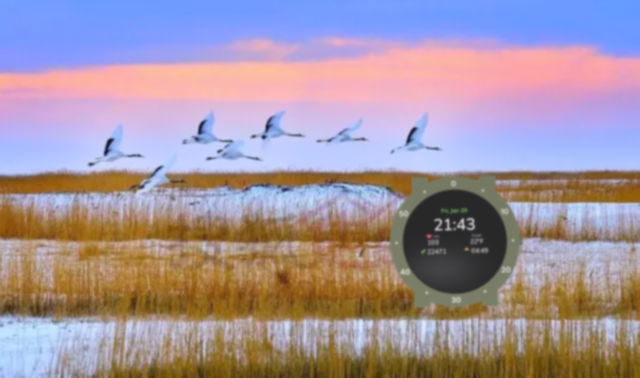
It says **21:43**
